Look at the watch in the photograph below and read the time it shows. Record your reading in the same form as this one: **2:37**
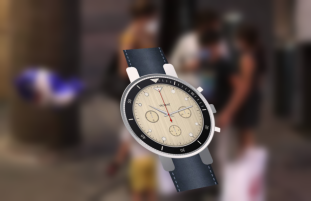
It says **10:13**
